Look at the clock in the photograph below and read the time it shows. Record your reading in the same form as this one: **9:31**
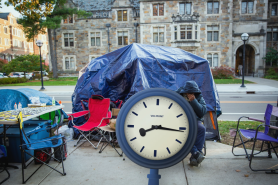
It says **8:16**
